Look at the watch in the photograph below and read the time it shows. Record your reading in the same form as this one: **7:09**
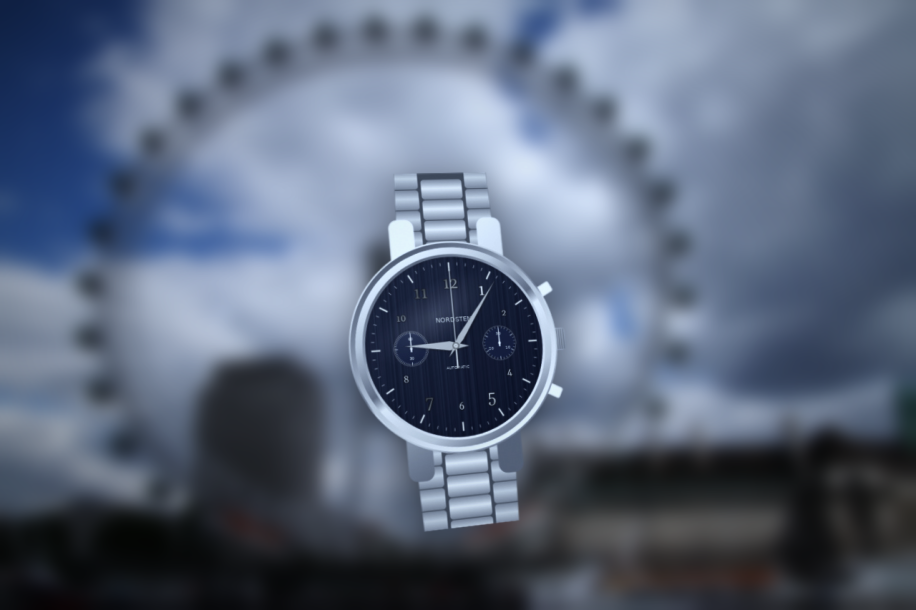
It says **9:06**
